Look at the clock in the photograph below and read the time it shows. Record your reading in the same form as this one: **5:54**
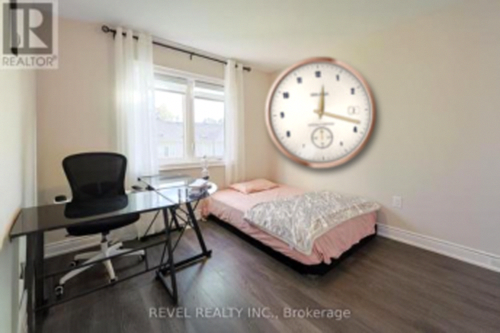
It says **12:18**
